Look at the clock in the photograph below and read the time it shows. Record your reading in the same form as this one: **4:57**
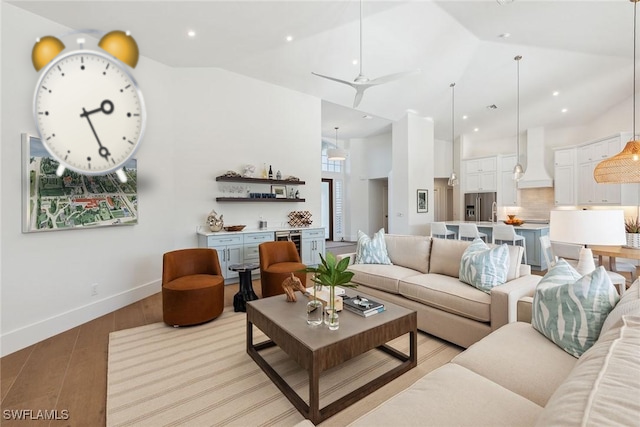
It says **2:26**
